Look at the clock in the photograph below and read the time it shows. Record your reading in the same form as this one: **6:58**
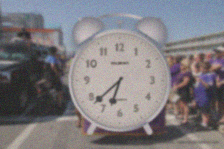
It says **6:38**
